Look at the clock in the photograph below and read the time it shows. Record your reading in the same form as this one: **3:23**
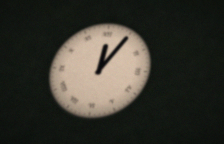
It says **12:05**
